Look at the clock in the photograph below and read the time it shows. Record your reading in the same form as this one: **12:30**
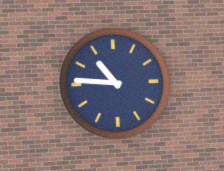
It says **10:46**
